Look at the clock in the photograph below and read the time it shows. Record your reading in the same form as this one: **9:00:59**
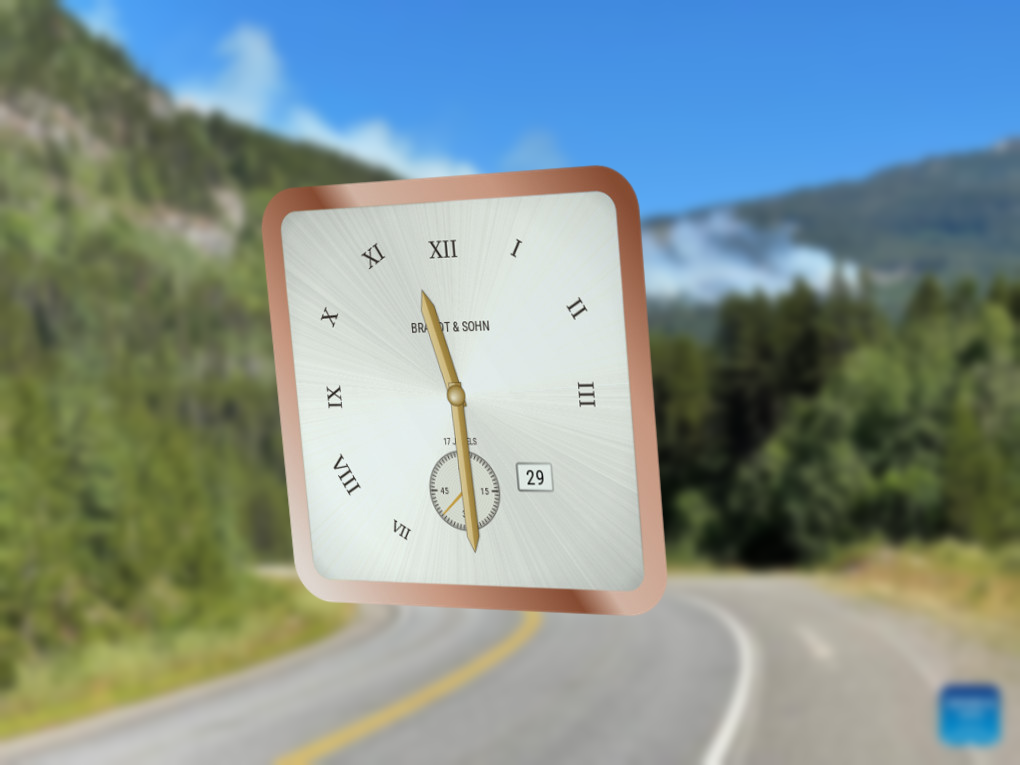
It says **11:29:38**
